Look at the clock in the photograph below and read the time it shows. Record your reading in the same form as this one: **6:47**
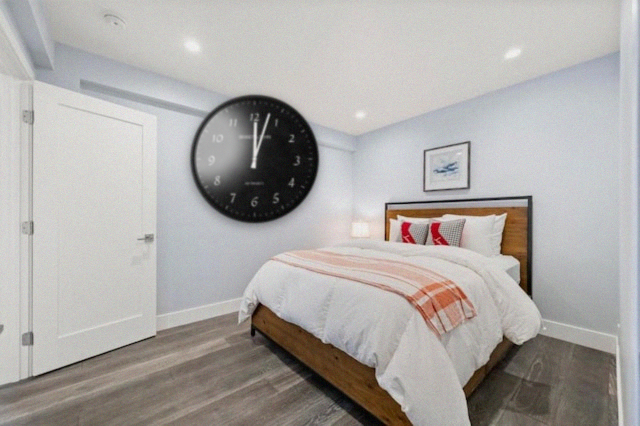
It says **12:03**
